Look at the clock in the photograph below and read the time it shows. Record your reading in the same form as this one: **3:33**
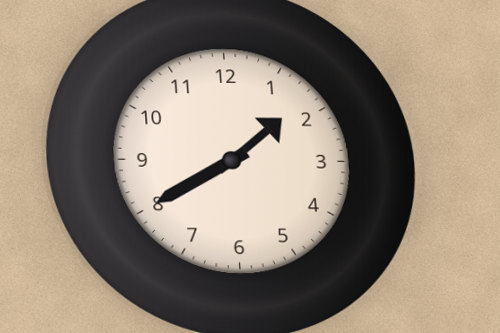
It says **1:40**
